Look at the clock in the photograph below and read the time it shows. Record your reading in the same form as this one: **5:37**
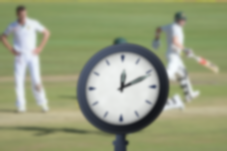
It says **12:11**
